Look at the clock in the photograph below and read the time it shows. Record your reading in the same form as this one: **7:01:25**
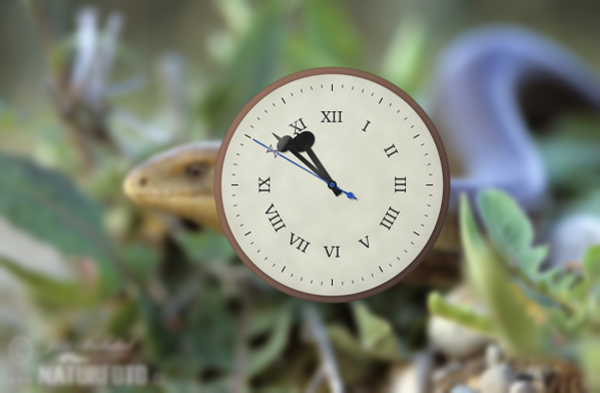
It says **10:51:50**
